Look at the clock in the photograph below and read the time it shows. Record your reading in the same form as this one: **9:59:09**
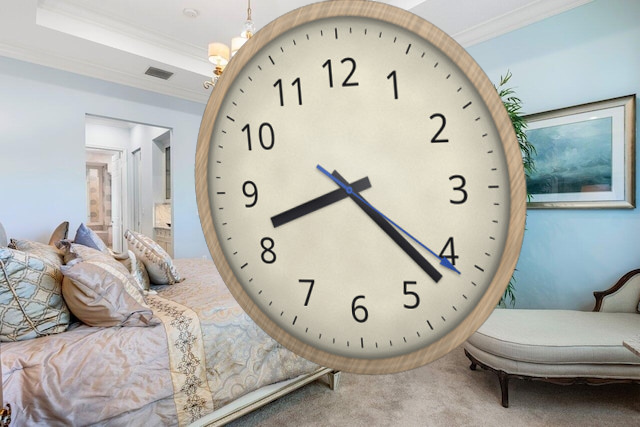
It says **8:22:21**
